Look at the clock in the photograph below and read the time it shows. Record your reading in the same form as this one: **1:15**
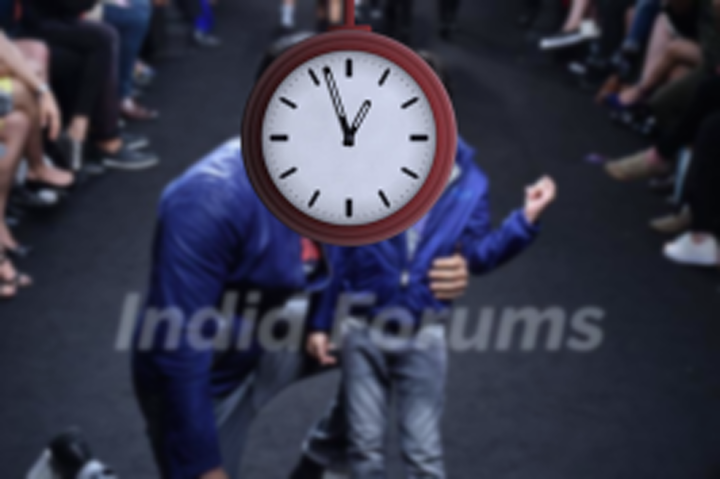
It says **12:57**
